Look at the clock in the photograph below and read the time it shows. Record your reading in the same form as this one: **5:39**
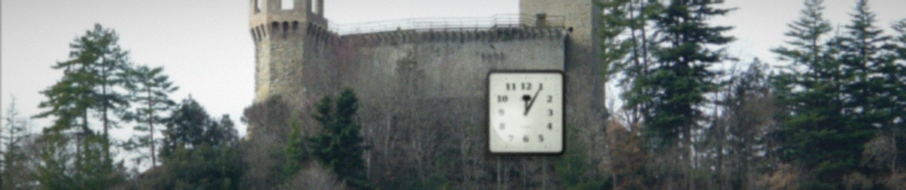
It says **12:05**
